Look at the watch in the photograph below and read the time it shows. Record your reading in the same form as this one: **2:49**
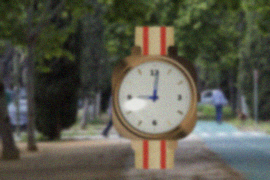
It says **9:01**
